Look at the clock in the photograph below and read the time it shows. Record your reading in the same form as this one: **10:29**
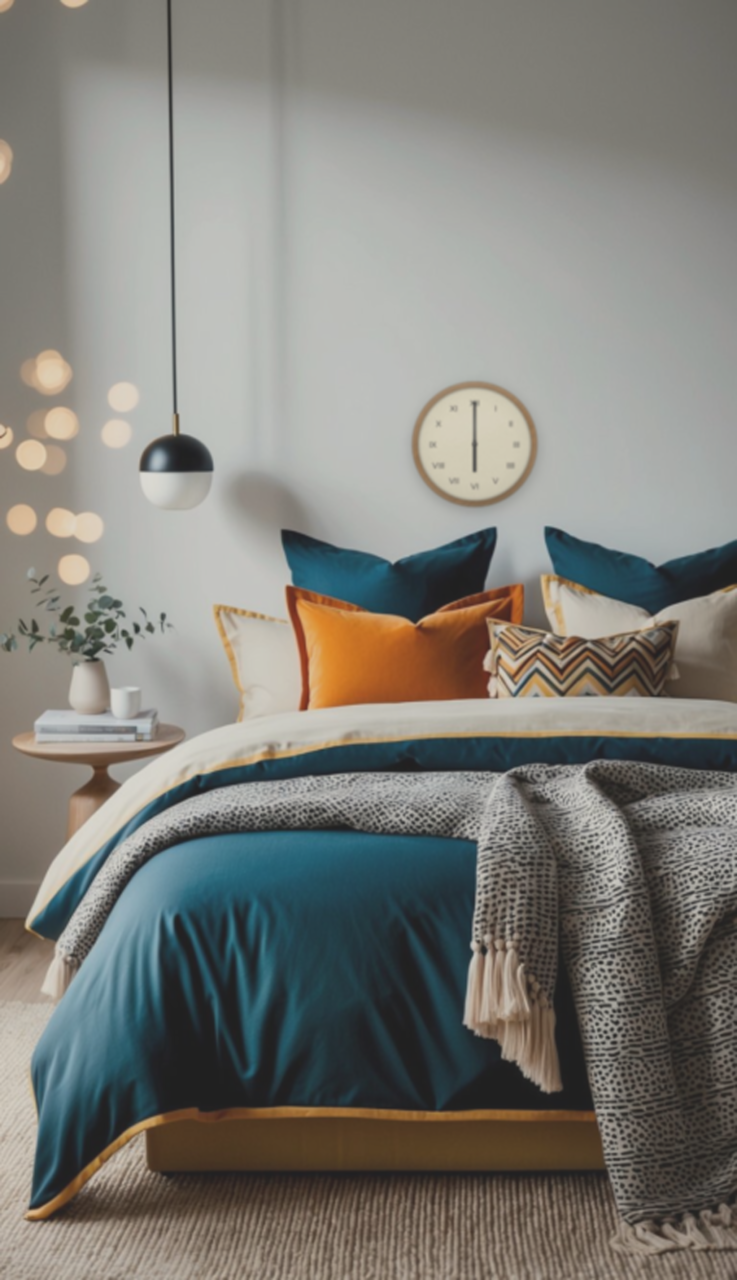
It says **6:00**
